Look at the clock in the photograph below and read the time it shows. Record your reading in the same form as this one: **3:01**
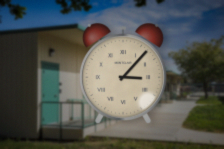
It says **3:07**
